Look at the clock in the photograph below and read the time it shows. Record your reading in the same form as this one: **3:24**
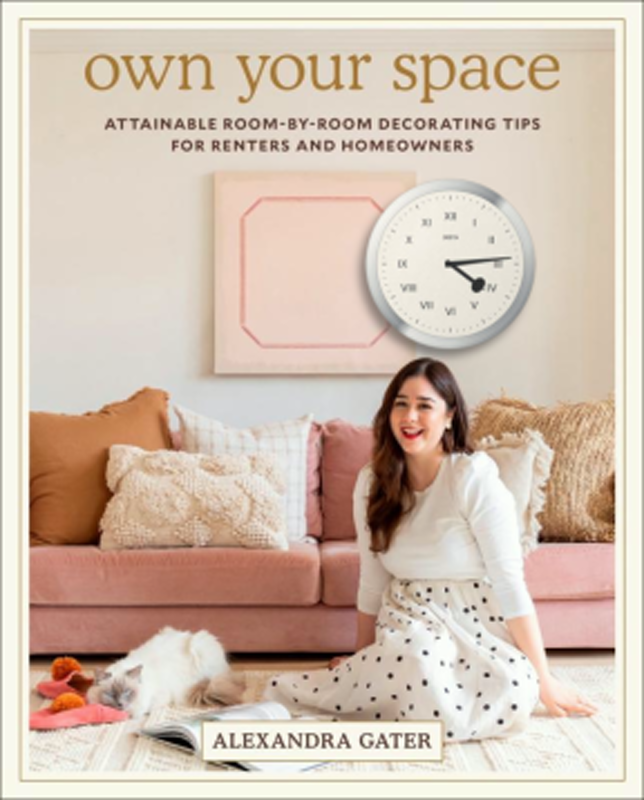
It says **4:14**
